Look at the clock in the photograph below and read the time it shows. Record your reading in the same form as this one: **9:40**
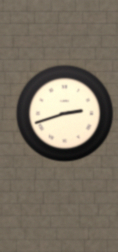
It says **2:42**
